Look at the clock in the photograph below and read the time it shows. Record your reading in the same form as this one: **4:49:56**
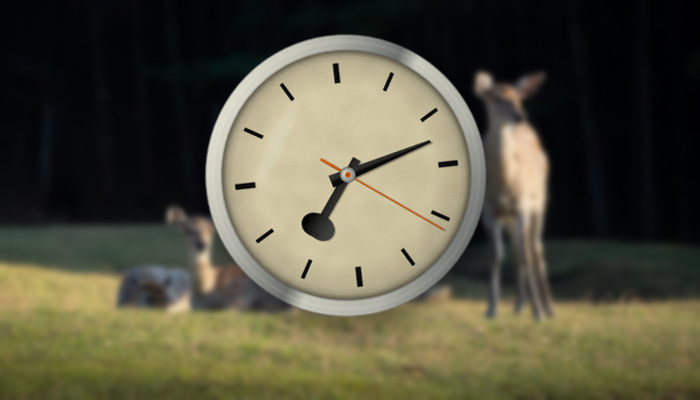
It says **7:12:21**
